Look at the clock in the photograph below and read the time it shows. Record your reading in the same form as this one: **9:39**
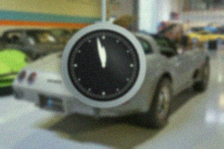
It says **11:58**
